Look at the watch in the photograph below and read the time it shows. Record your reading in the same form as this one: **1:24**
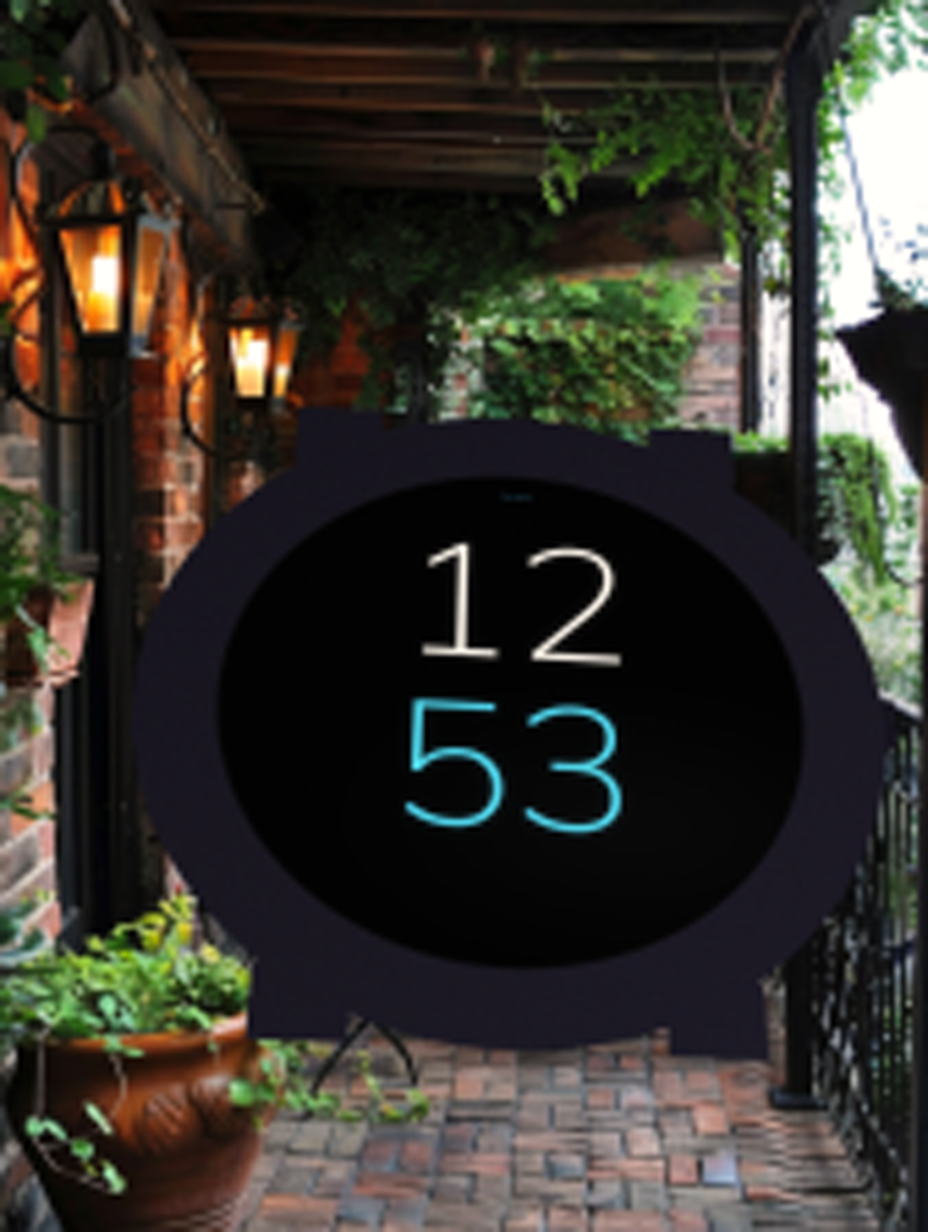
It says **12:53**
